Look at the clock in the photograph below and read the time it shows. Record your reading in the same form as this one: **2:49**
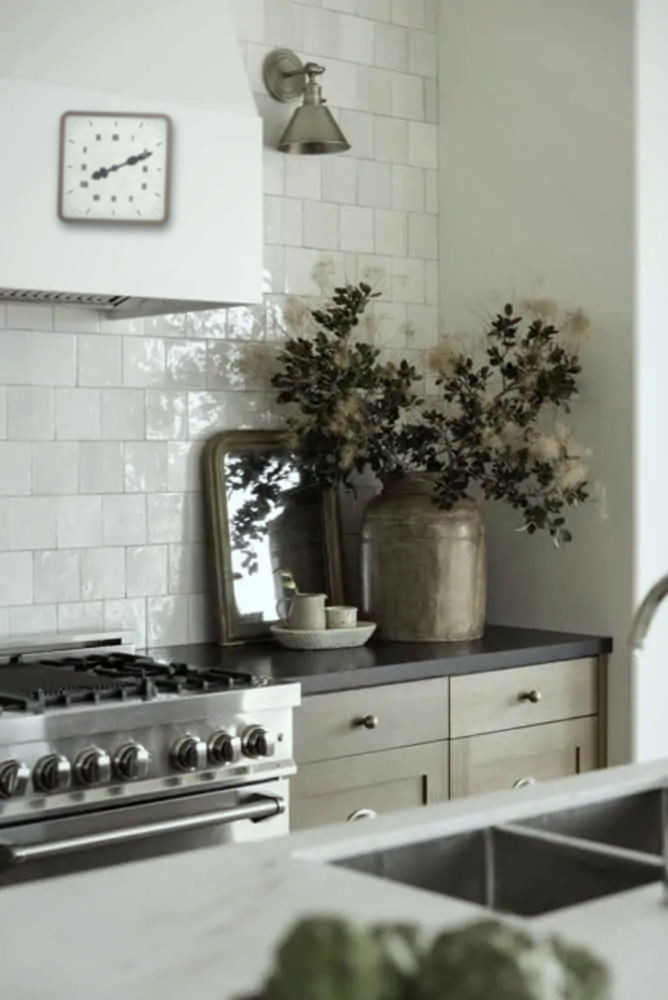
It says **8:11**
